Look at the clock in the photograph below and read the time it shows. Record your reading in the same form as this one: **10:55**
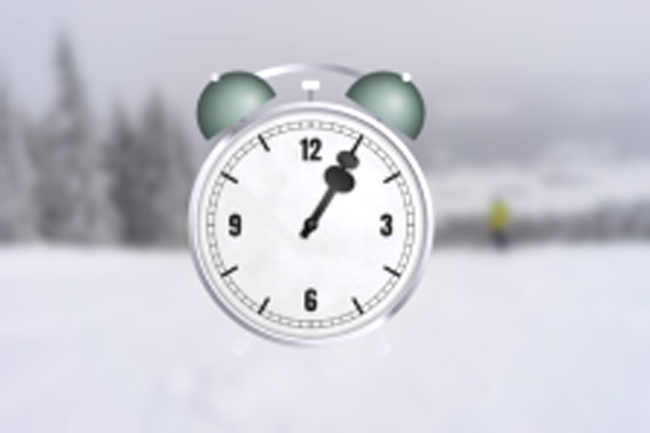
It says **1:05**
